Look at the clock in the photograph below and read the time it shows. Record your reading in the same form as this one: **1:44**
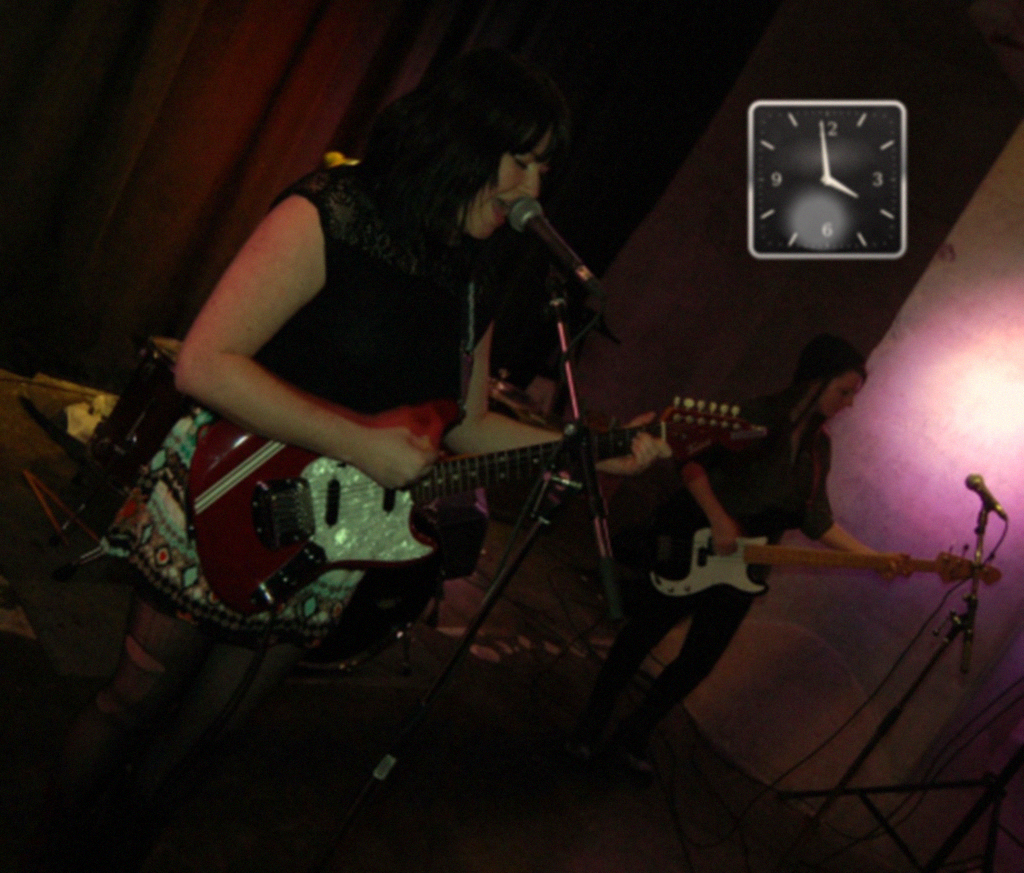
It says **3:59**
